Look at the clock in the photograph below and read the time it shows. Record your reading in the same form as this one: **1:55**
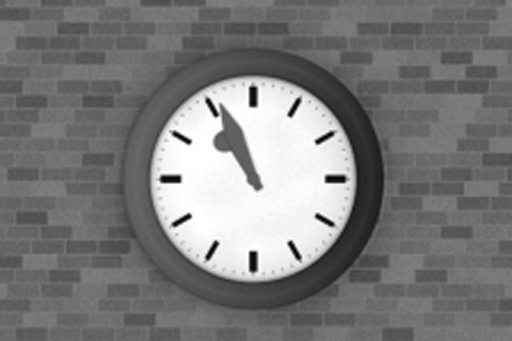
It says **10:56**
